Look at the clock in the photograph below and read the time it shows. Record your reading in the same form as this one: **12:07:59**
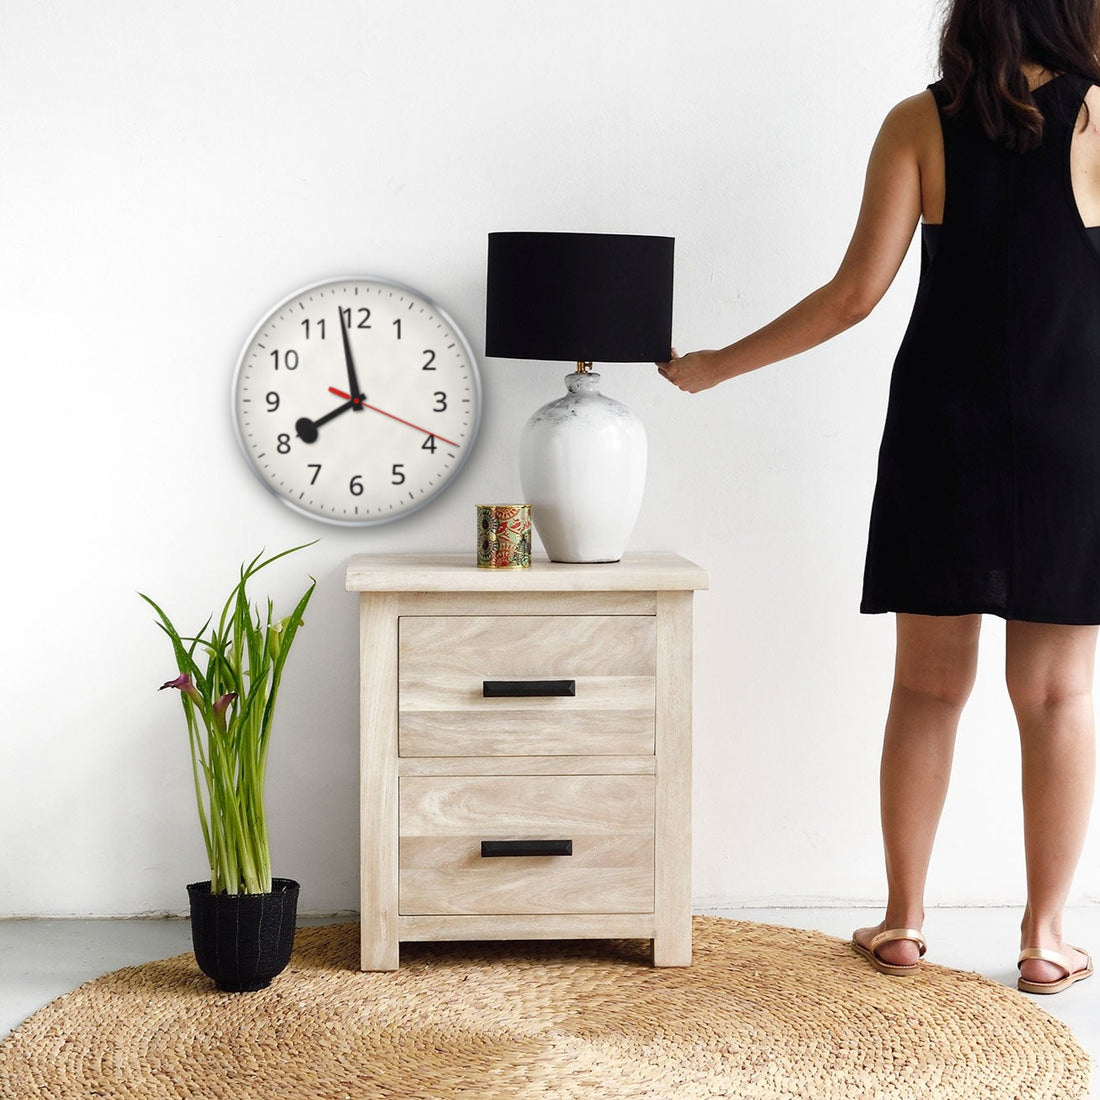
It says **7:58:19**
